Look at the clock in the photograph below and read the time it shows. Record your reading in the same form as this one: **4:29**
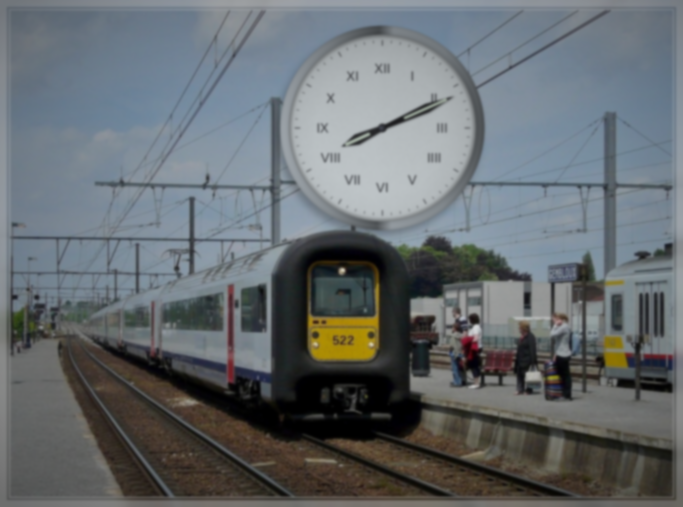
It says **8:11**
